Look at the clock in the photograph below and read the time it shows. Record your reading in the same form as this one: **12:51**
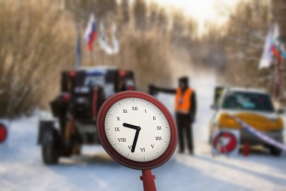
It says **9:34**
